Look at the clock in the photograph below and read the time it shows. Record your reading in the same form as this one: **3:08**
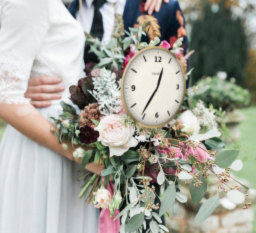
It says **12:36**
